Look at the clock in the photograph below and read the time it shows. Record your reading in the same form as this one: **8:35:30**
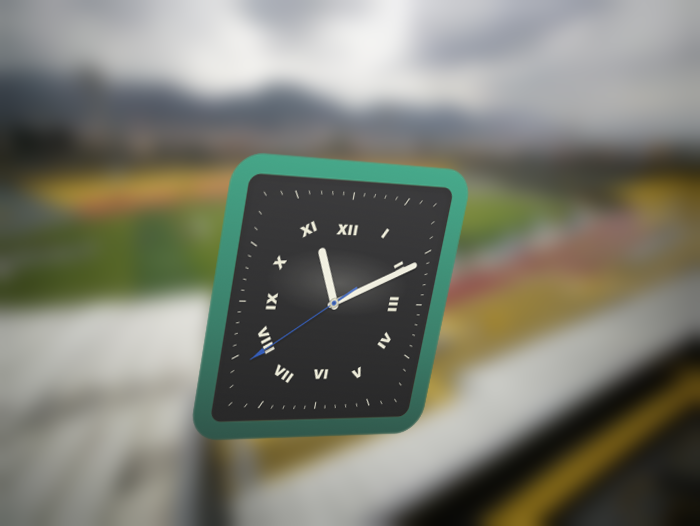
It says **11:10:39**
